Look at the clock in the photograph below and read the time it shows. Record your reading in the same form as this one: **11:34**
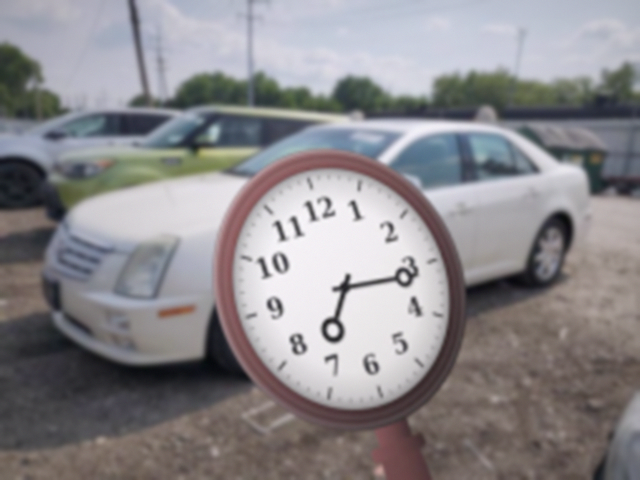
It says **7:16**
